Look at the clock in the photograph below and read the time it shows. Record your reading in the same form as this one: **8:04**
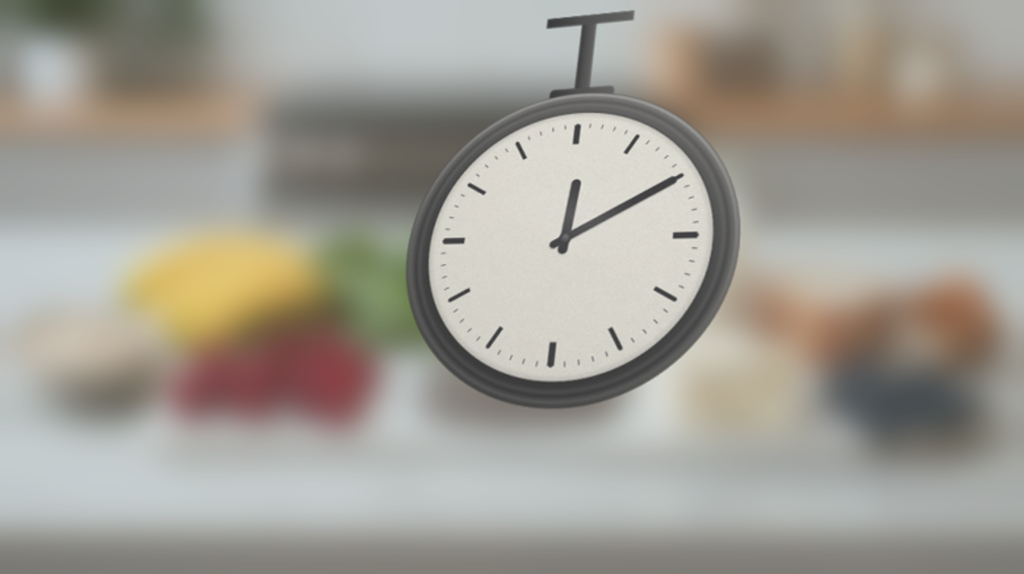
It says **12:10**
